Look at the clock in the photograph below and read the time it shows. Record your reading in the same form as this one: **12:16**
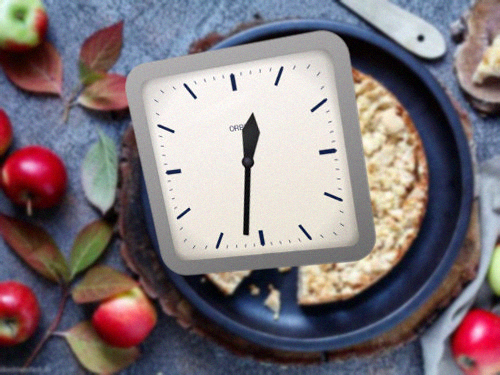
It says **12:32**
